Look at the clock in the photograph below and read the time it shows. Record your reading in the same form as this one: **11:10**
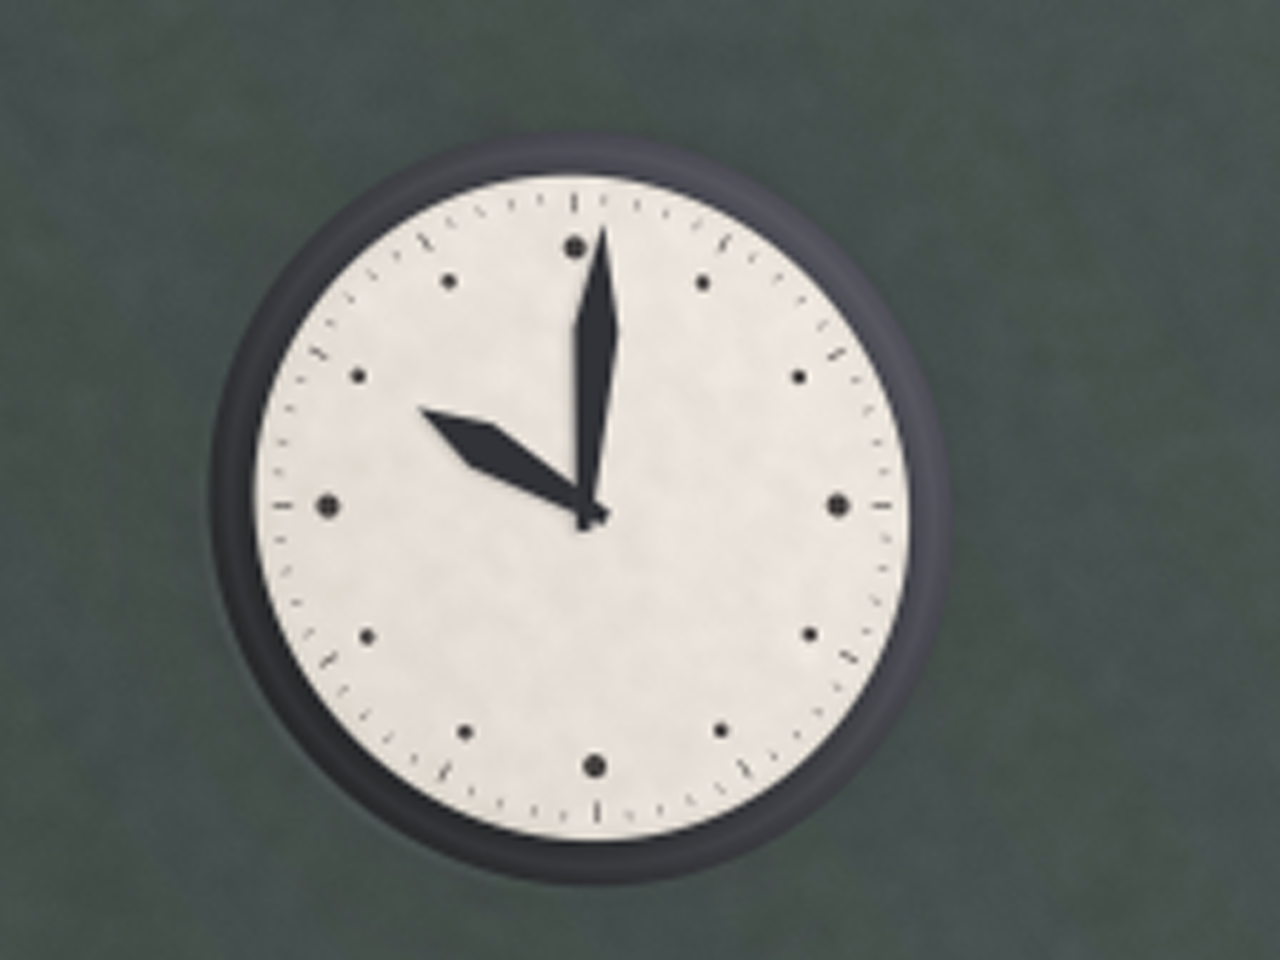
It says **10:01**
